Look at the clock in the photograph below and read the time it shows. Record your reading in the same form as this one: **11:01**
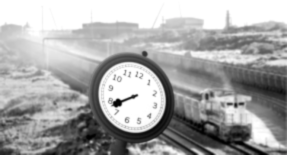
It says **7:38**
